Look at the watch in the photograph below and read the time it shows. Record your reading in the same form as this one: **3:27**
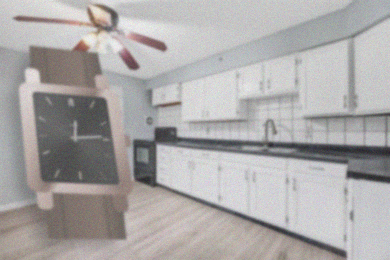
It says **12:14**
